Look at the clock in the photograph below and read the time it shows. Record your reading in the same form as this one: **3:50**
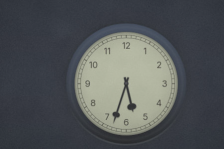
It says **5:33**
